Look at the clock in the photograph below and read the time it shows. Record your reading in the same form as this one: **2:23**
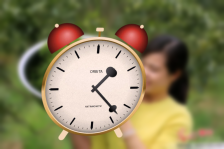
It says **1:23**
